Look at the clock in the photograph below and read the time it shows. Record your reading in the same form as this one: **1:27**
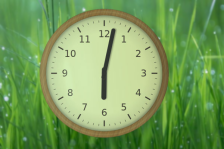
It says **6:02**
